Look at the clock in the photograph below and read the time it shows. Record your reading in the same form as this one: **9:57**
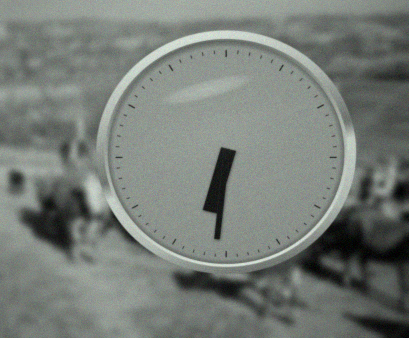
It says **6:31**
